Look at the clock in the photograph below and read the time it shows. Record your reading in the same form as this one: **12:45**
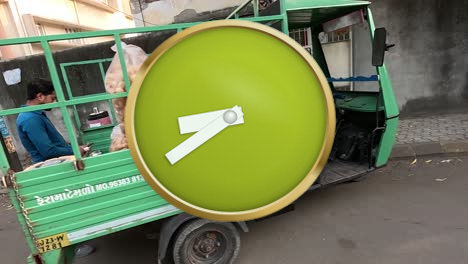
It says **8:39**
